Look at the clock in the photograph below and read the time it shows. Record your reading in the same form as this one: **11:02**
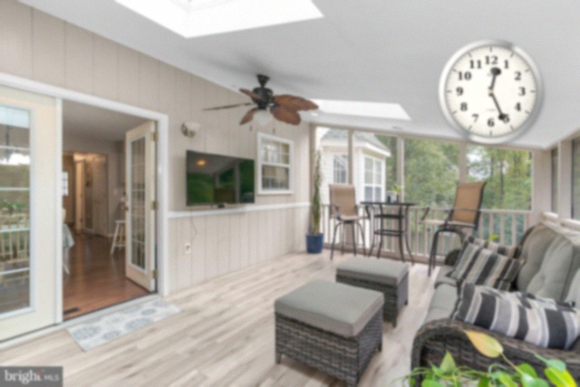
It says **12:26**
